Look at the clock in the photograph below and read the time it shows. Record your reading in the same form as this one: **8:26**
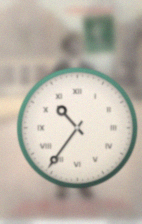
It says **10:36**
